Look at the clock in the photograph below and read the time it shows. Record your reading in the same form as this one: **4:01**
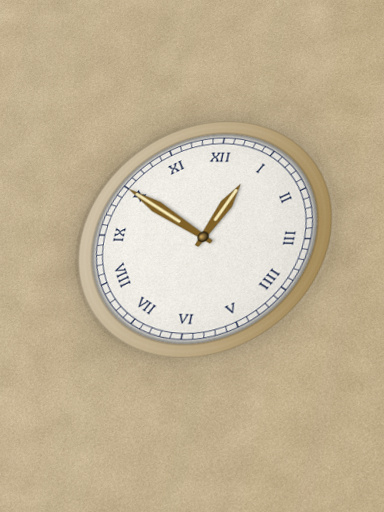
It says **12:50**
